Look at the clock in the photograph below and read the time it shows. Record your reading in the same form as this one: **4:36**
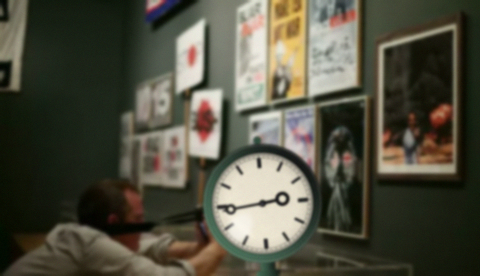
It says **2:44**
